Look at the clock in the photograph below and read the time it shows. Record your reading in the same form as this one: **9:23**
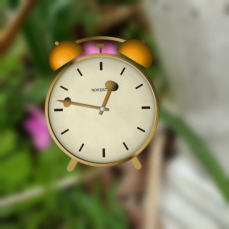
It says **12:47**
